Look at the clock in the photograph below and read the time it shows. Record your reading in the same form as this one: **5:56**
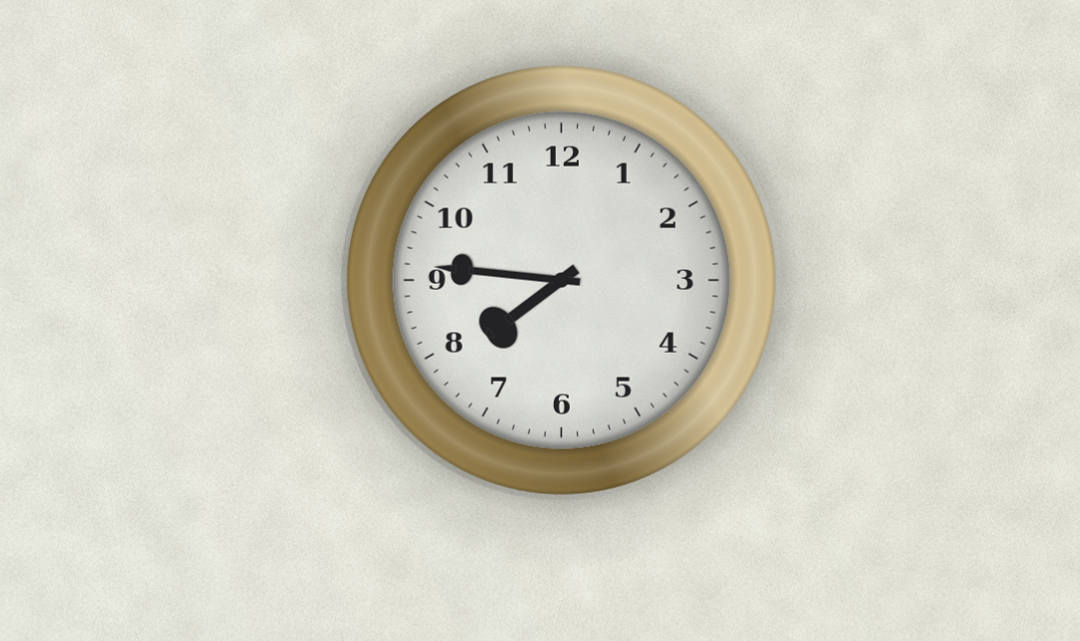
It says **7:46**
